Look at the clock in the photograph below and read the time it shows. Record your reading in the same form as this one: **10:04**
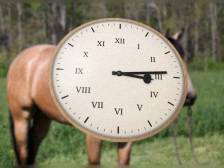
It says **3:14**
